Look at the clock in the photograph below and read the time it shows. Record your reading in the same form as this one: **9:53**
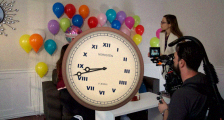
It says **8:42**
